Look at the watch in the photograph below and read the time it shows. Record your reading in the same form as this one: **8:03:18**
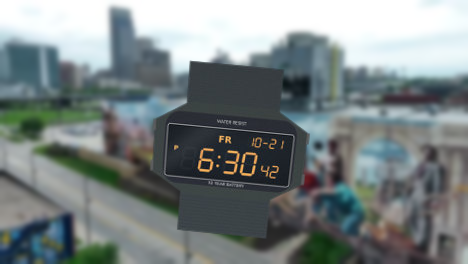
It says **6:30:42**
